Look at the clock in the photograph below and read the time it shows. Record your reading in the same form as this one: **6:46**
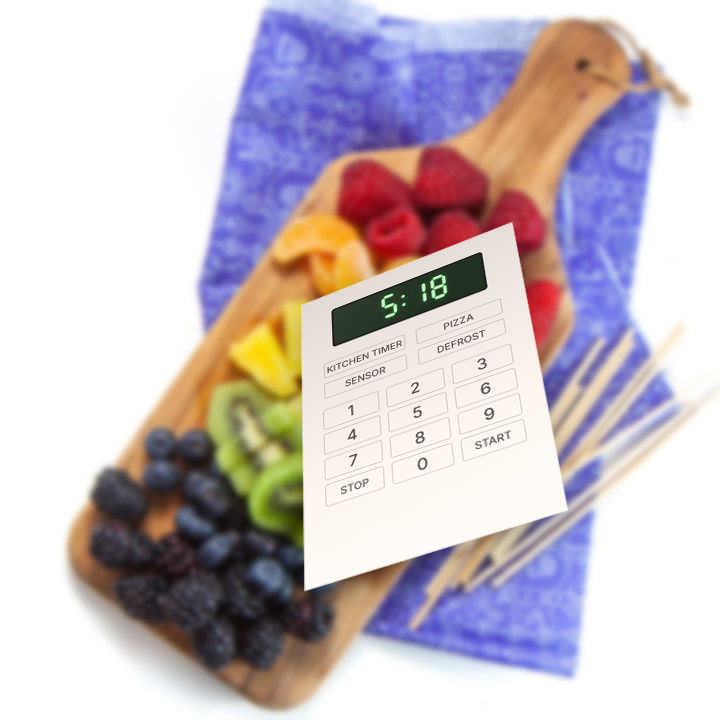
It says **5:18**
